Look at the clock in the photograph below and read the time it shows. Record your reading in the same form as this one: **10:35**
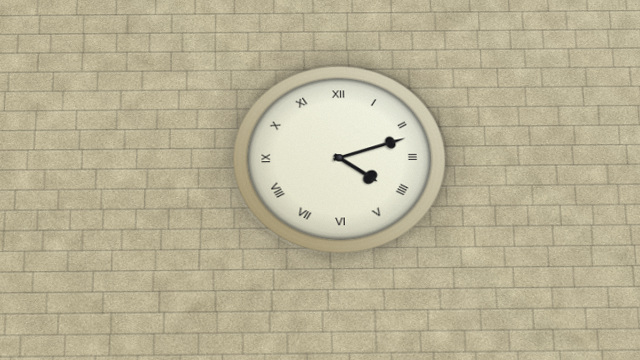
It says **4:12**
